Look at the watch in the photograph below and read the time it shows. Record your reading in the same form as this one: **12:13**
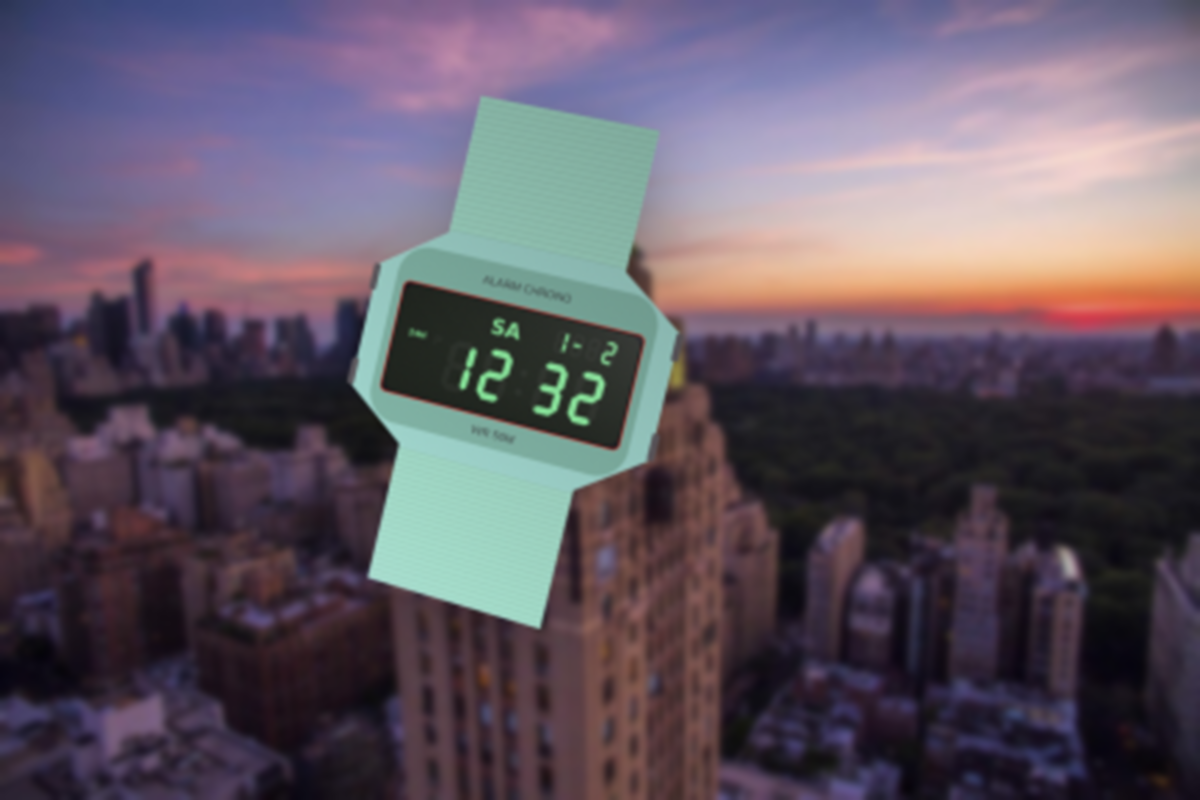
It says **12:32**
